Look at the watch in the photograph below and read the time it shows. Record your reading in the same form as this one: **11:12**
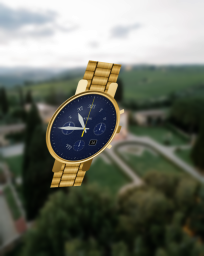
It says **10:45**
